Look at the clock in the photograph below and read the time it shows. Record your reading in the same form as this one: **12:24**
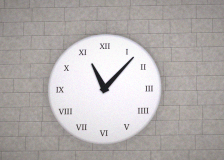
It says **11:07**
